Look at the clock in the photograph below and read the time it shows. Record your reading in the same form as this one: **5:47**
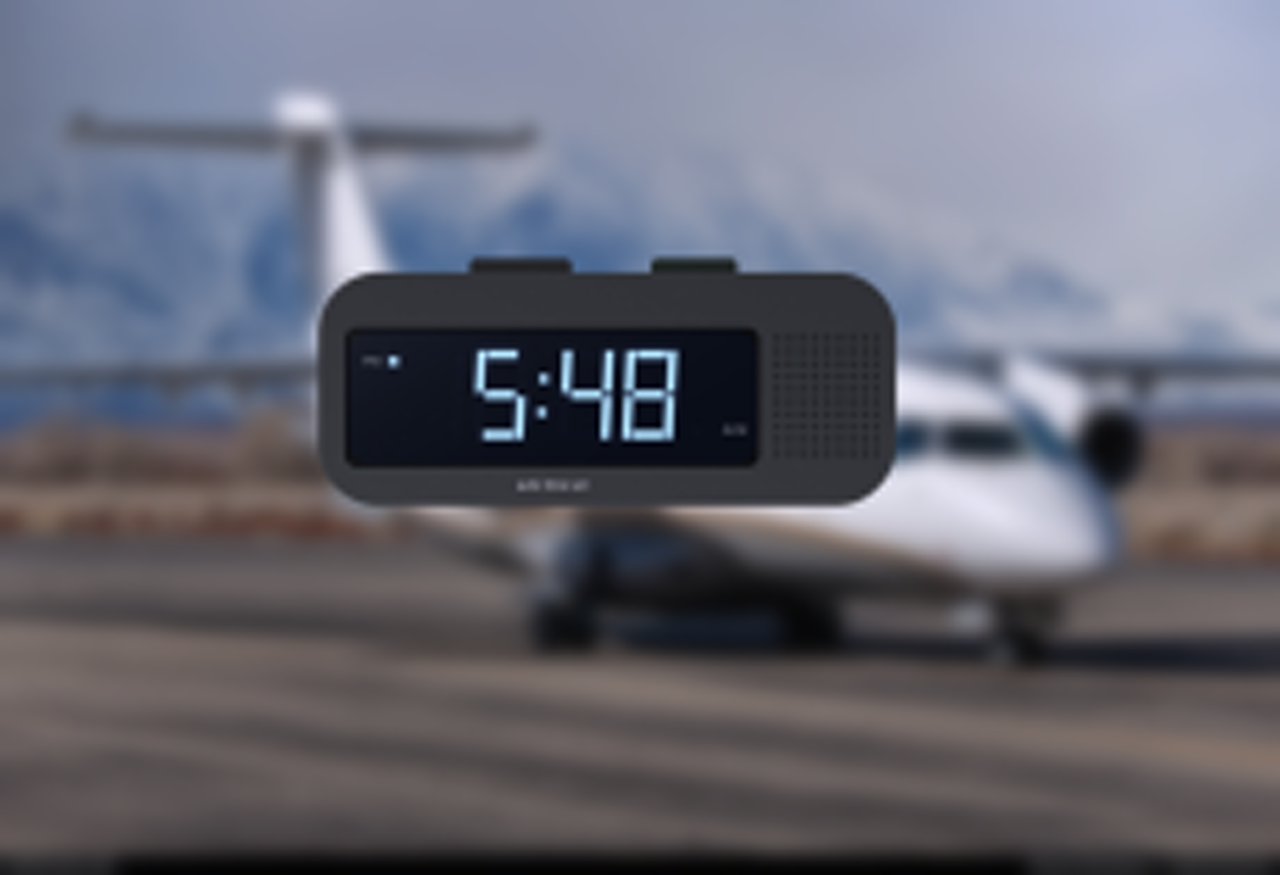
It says **5:48**
